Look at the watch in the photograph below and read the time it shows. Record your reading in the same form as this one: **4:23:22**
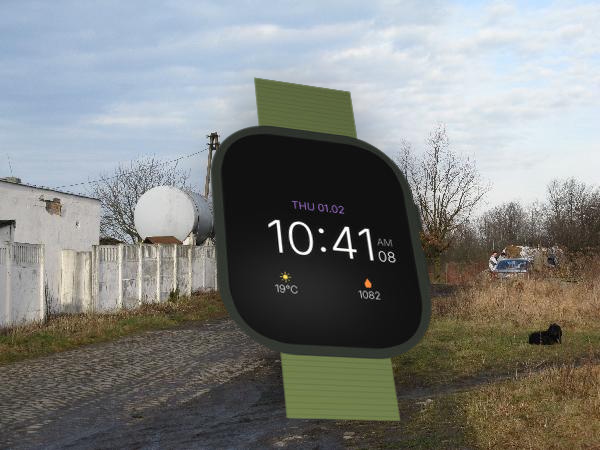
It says **10:41:08**
